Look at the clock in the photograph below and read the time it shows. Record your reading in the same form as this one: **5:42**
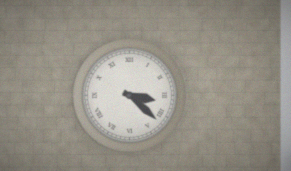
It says **3:22**
